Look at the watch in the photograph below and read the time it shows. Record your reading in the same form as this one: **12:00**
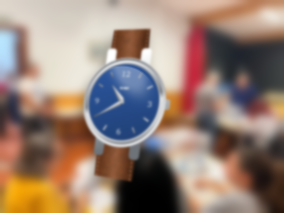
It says **10:40**
